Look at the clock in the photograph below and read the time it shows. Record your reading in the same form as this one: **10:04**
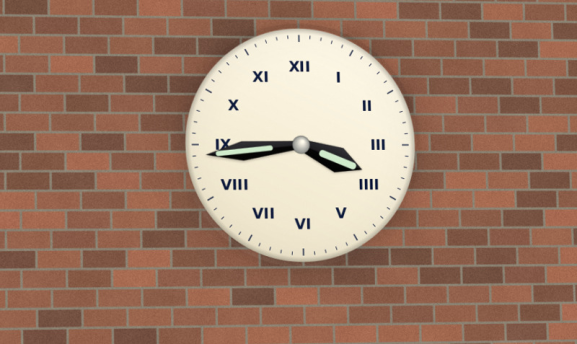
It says **3:44**
